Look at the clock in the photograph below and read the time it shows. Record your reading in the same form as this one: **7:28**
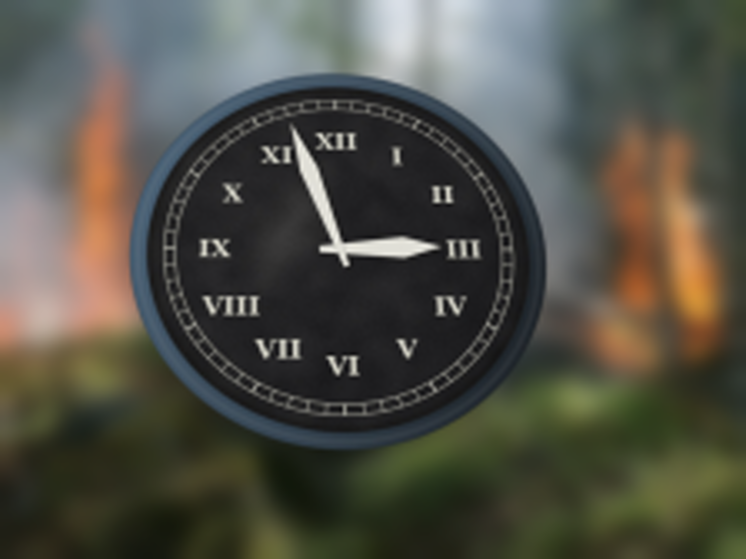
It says **2:57**
